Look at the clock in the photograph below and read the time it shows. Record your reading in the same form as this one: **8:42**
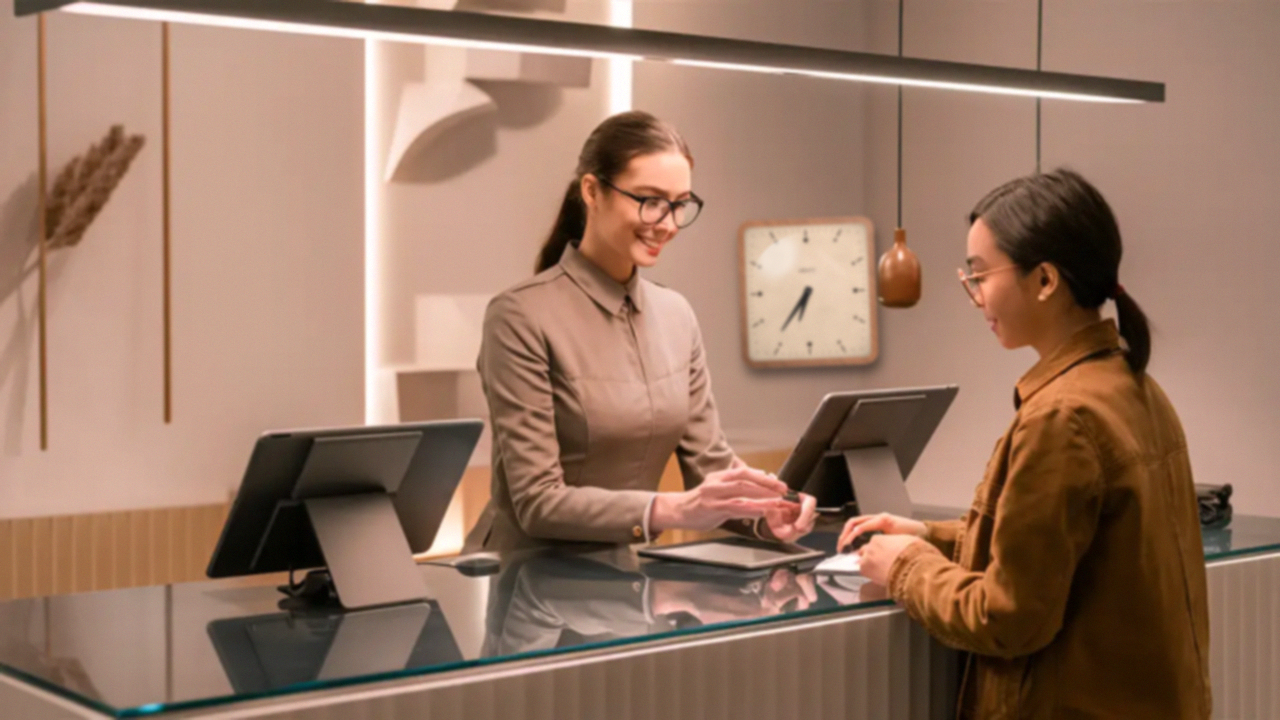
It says **6:36**
